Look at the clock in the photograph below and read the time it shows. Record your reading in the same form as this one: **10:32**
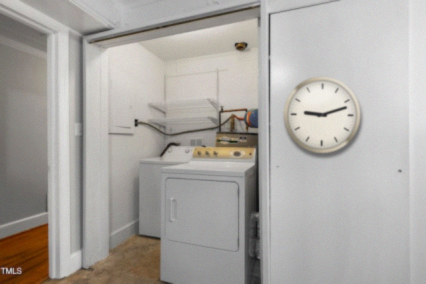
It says **9:12**
